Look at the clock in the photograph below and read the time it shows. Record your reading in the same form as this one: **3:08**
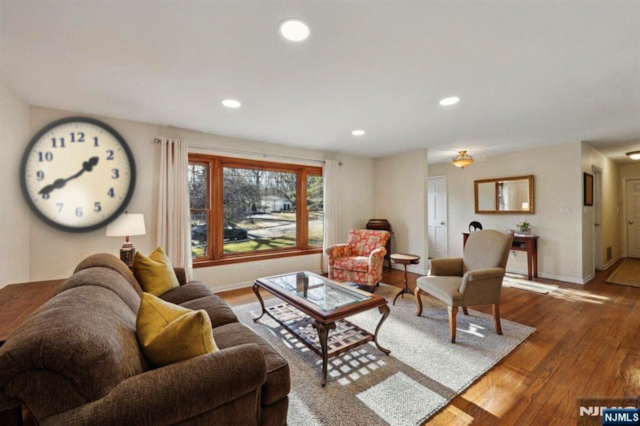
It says **1:41**
